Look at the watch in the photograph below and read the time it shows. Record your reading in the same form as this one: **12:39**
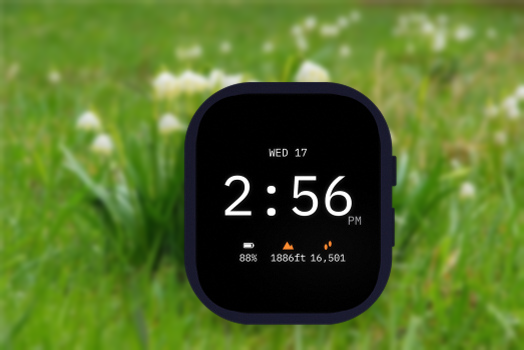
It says **2:56**
